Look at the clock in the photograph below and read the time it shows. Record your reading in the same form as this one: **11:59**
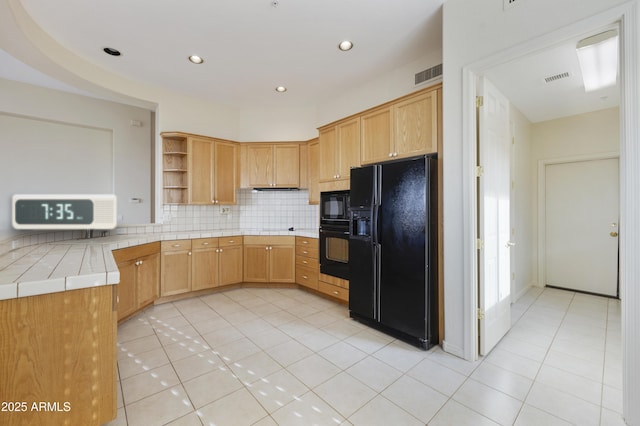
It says **7:35**
